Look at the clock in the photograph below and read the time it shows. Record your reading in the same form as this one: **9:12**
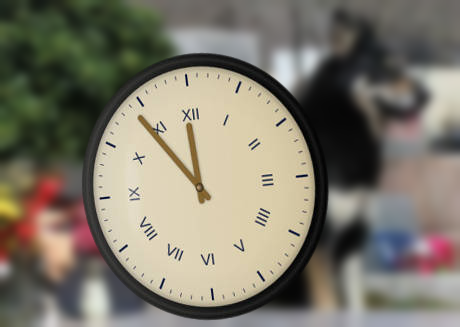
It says **11:54**
